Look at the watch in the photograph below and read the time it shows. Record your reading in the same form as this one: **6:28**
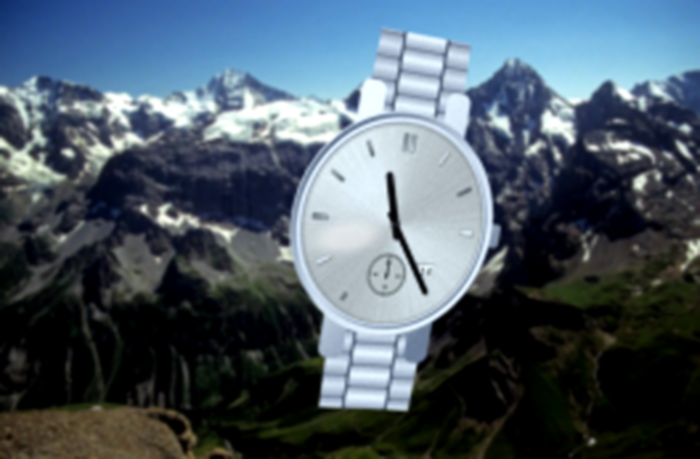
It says **11:24**
